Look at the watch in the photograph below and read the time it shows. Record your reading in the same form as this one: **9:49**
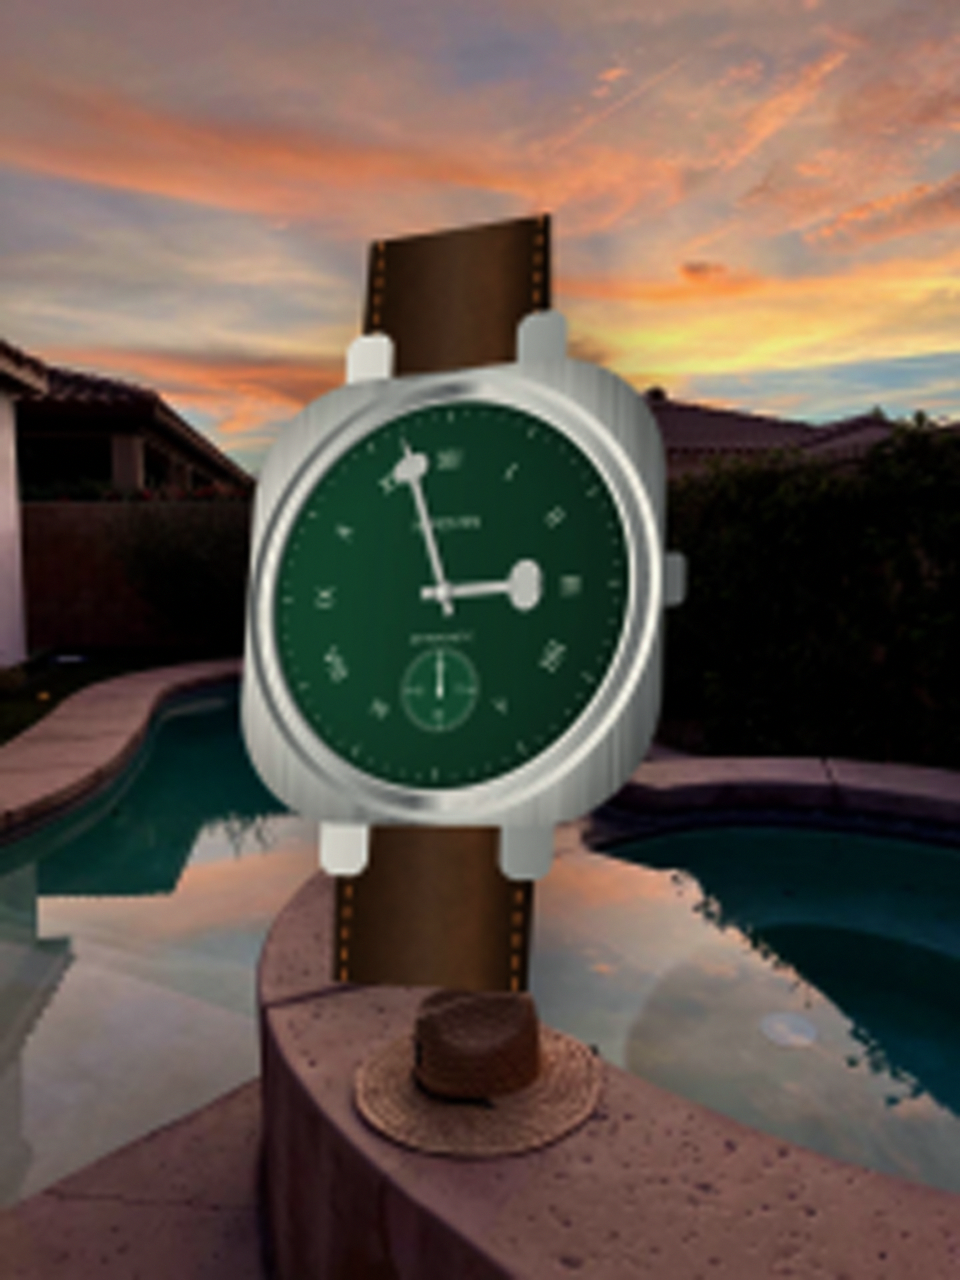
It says **2:57**
